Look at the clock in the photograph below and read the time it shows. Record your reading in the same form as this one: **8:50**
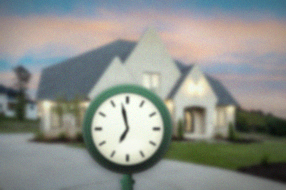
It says **6:58**
